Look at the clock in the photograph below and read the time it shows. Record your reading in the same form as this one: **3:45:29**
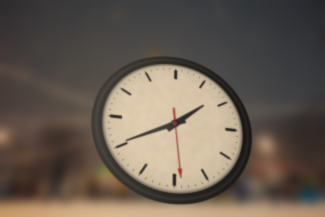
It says **1:40:29**
